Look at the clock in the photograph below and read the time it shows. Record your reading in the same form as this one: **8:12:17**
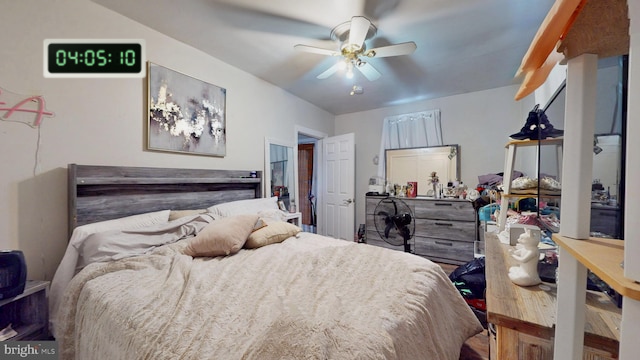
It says **4:05:10**
